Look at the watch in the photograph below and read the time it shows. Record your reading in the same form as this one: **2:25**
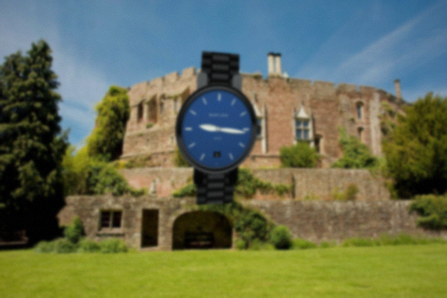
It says **9:16**
